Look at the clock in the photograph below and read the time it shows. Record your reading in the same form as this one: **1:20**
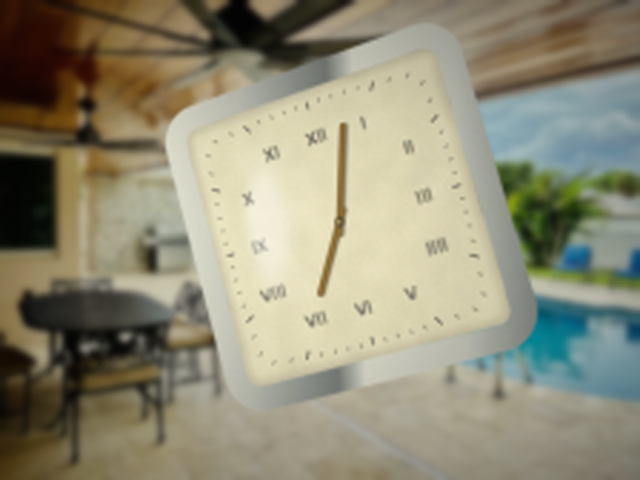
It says **7:03**
